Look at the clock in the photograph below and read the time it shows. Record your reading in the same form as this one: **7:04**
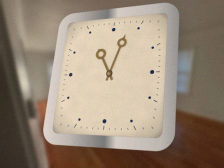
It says **11:03**
